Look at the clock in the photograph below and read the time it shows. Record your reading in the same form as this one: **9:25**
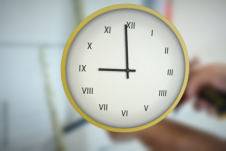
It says **8:59**
